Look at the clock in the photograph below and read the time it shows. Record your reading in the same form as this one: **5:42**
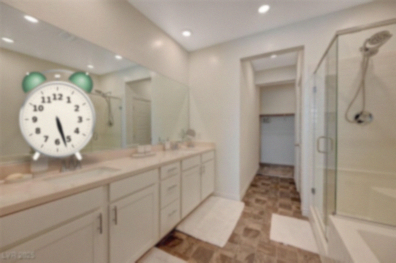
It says **5:27**
